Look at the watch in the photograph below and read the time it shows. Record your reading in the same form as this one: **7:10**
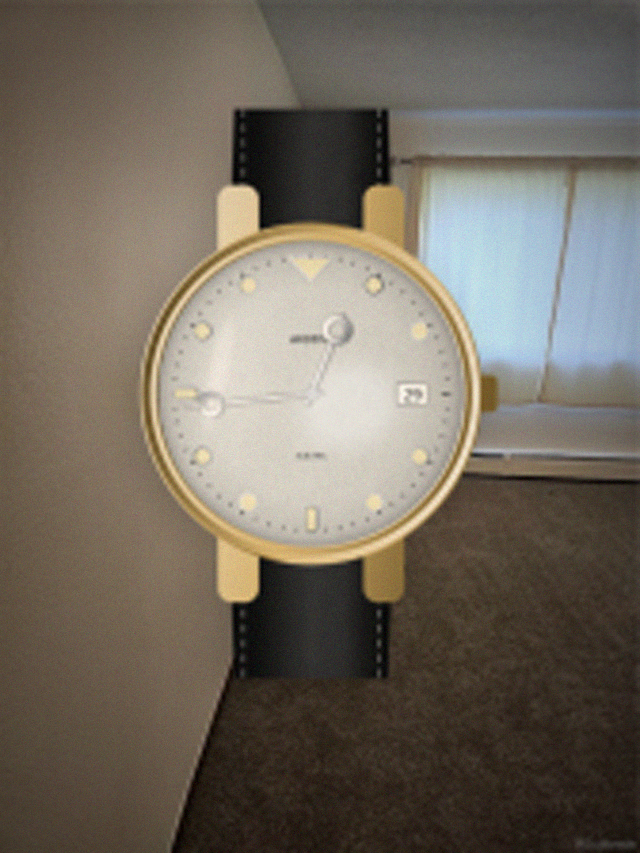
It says **12:44**
